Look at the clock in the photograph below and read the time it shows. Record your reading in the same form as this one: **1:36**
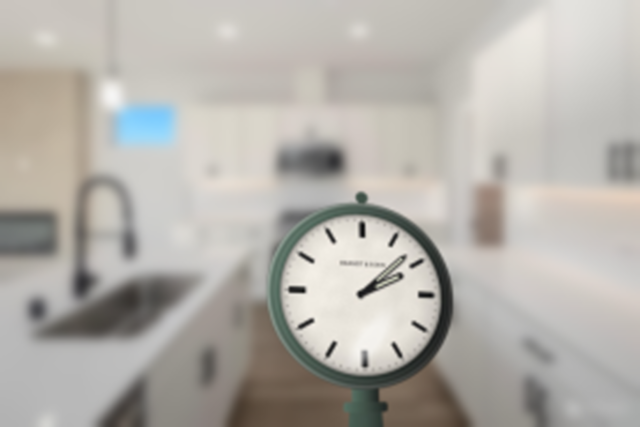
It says **2:08**
